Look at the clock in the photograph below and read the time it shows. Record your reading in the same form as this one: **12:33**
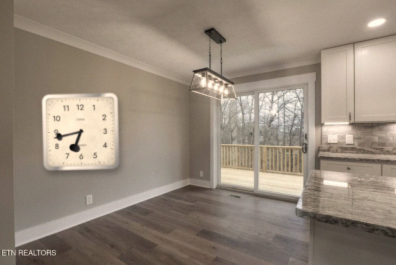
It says **6:43**
